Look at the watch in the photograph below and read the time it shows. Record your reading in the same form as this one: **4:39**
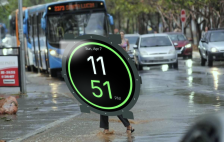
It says **11:51**
